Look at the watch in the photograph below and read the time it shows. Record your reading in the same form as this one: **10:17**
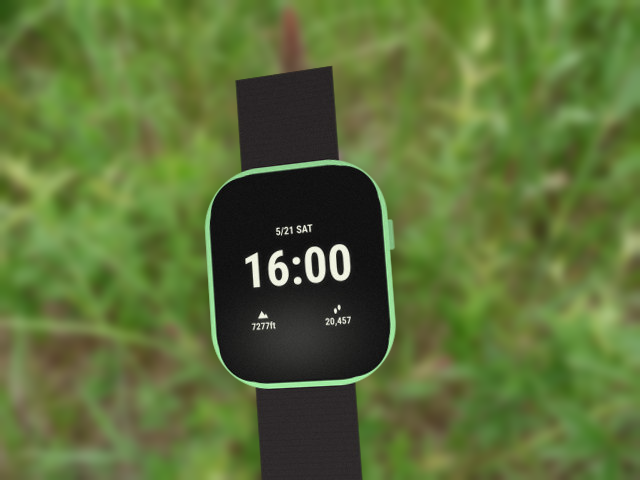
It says **16:00**
